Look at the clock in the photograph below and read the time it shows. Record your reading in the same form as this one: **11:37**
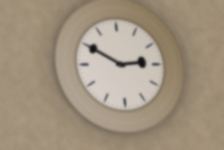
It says **2:50**
